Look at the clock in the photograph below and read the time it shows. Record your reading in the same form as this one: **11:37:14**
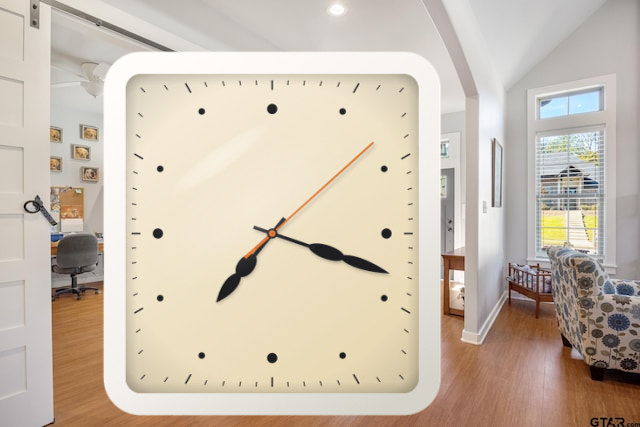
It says **7:18:08**
